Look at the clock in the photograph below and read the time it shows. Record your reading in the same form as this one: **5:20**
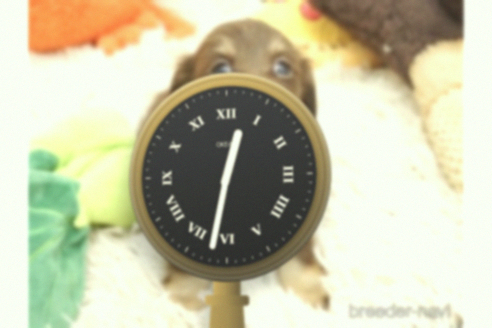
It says **12:32**
